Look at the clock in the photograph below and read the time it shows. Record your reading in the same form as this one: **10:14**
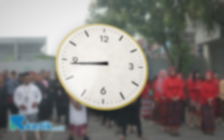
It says **8:44**
